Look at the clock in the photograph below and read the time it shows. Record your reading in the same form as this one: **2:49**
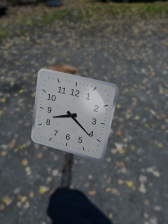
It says **8:21**
